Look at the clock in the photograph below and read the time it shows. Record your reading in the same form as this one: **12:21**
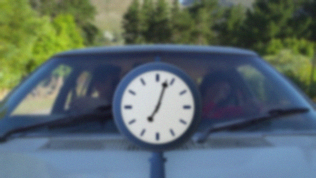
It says **7:03**
